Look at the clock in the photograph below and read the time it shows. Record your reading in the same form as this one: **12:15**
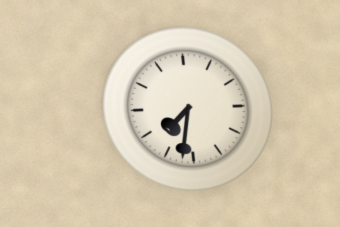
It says **7:32**
